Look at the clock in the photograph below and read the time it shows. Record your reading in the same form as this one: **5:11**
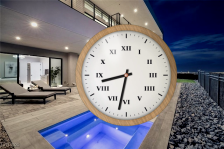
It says **8:32**
